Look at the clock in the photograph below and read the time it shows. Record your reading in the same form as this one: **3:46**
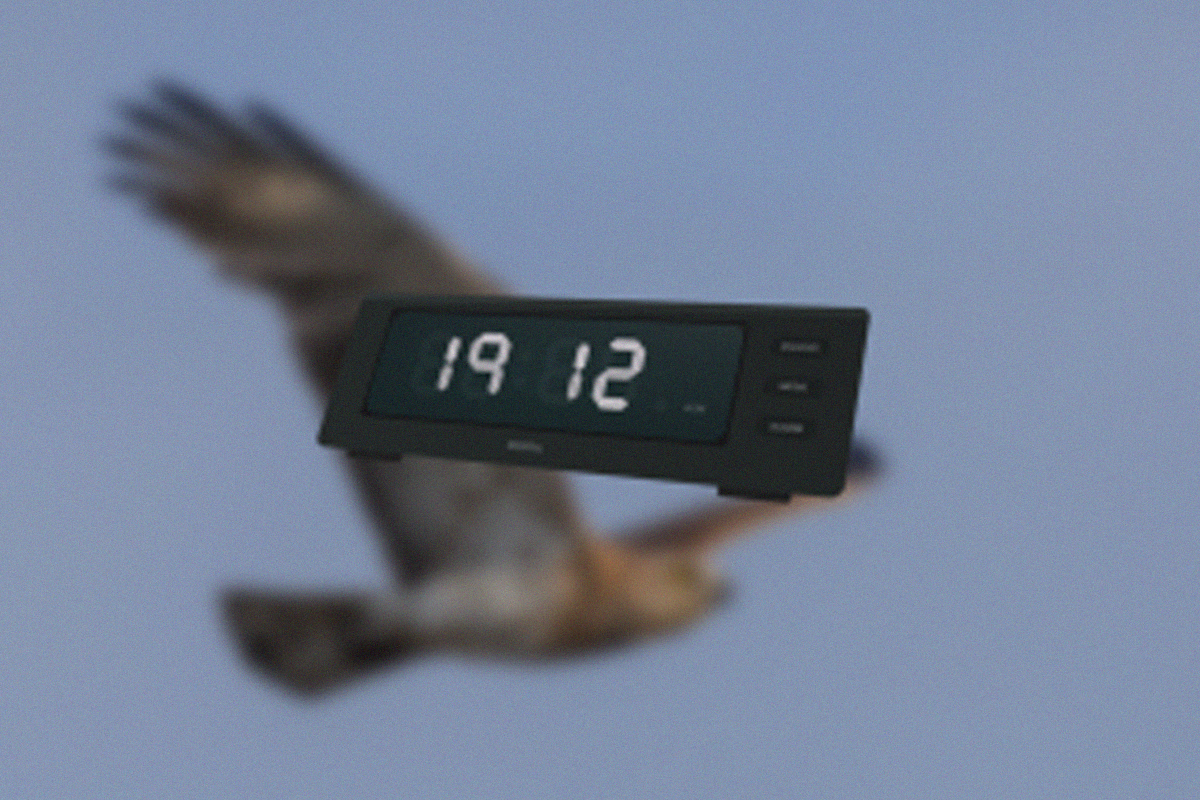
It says **19:12**
